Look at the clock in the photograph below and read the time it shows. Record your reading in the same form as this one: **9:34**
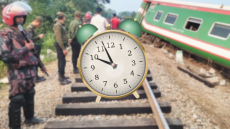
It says **9:57**
